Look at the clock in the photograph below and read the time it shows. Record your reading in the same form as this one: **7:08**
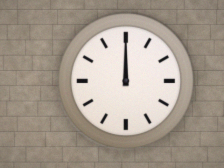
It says **12:00**
